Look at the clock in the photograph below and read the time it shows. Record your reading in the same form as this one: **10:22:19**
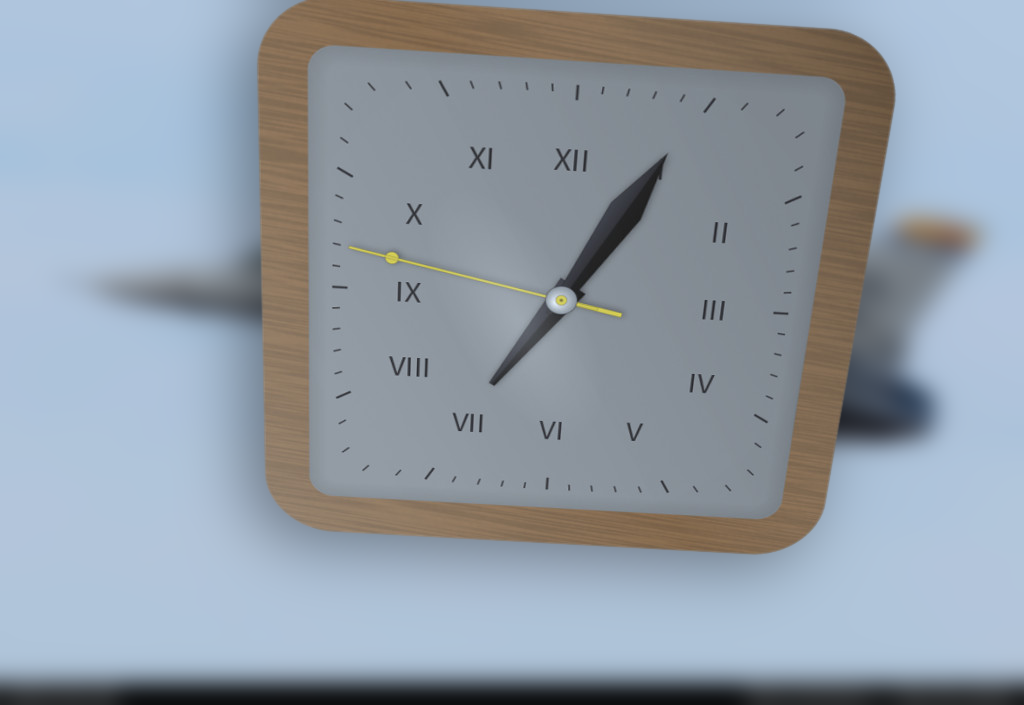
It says **7:04:47**
